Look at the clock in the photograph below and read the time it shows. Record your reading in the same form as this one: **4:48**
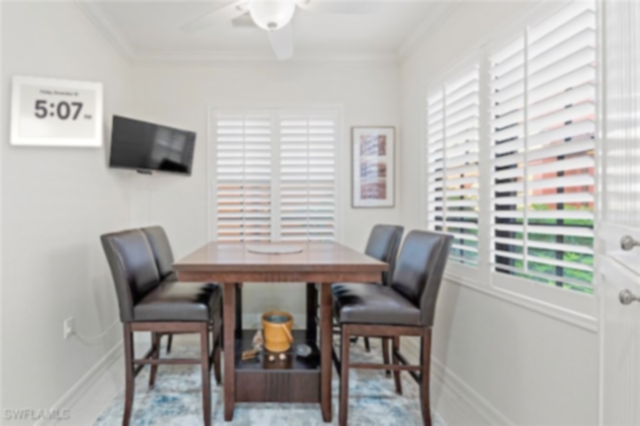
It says **5:07**
